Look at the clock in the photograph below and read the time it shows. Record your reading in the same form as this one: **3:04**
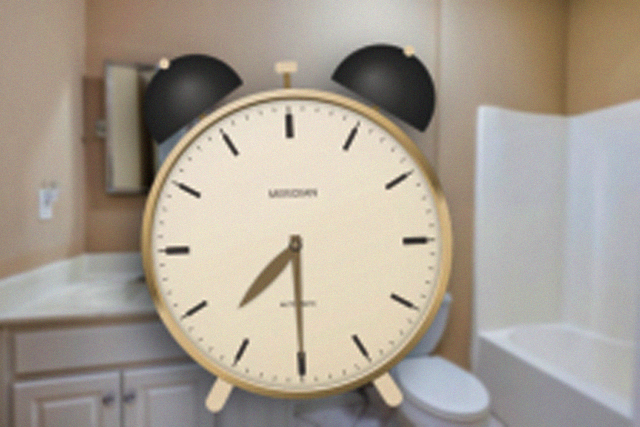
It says **7:30**
